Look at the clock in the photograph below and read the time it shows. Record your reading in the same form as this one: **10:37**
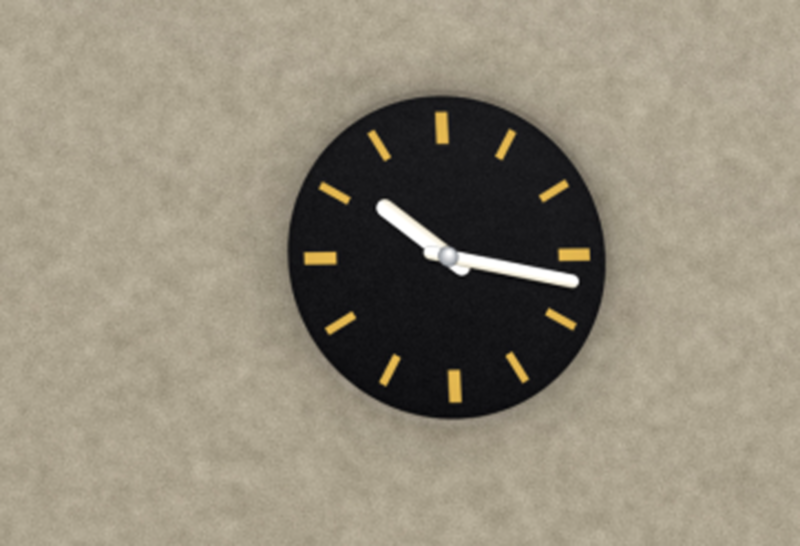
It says **10:17**
